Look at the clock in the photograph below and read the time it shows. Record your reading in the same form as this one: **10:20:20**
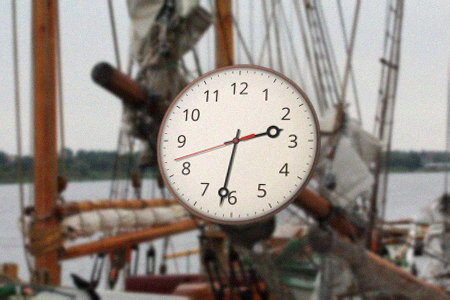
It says **2:31:42**
